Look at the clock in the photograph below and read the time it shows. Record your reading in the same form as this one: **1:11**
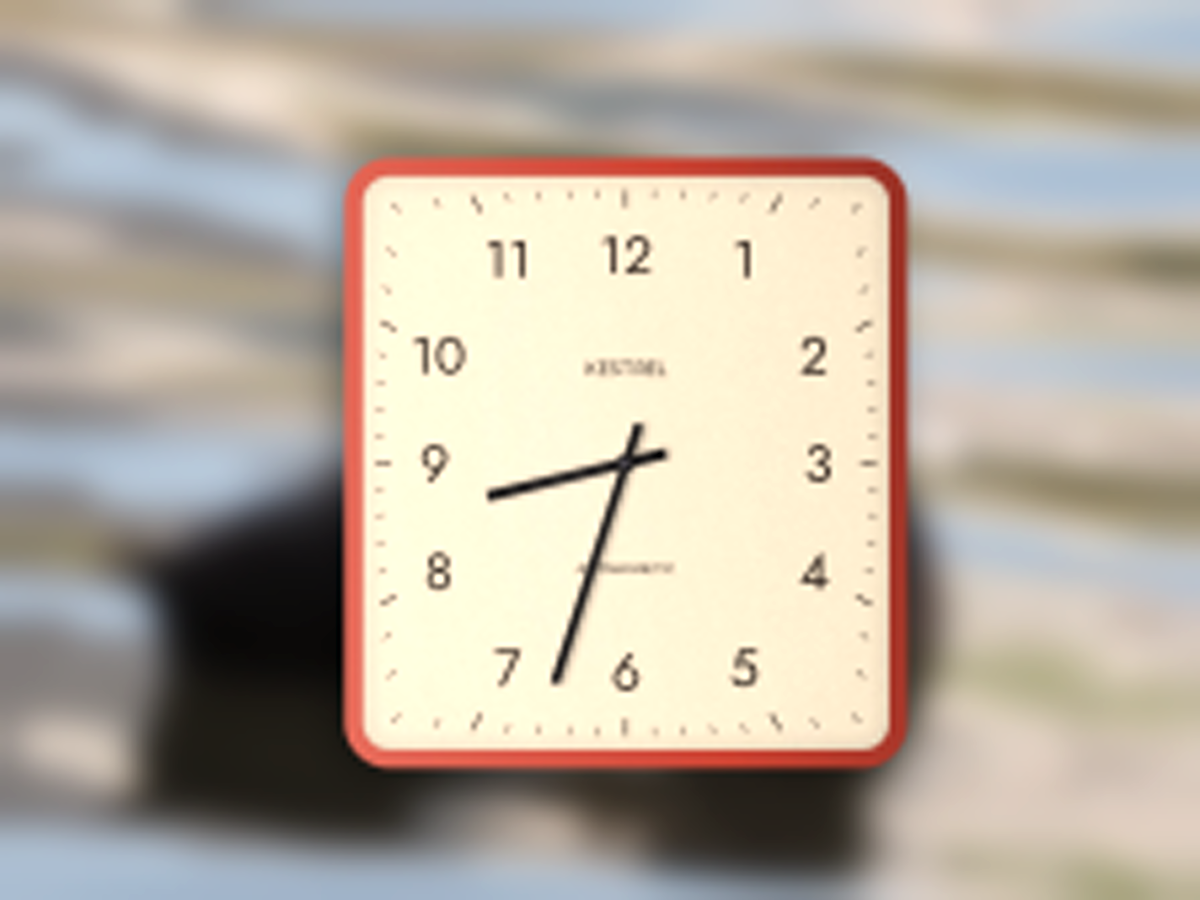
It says **8:33**
